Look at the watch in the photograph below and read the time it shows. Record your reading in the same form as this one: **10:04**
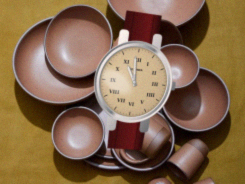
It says **10:59**
